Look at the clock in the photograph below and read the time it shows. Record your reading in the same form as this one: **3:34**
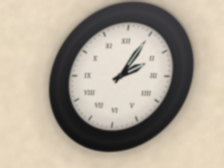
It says **2:05**
